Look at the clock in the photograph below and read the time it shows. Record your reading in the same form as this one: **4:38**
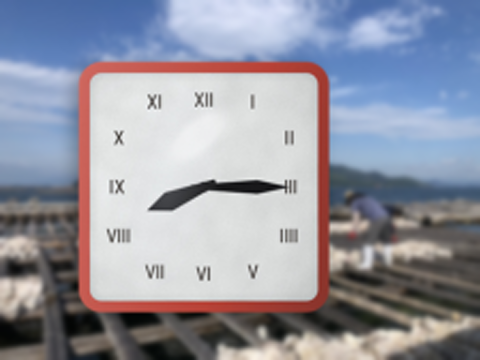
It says **8:15**
